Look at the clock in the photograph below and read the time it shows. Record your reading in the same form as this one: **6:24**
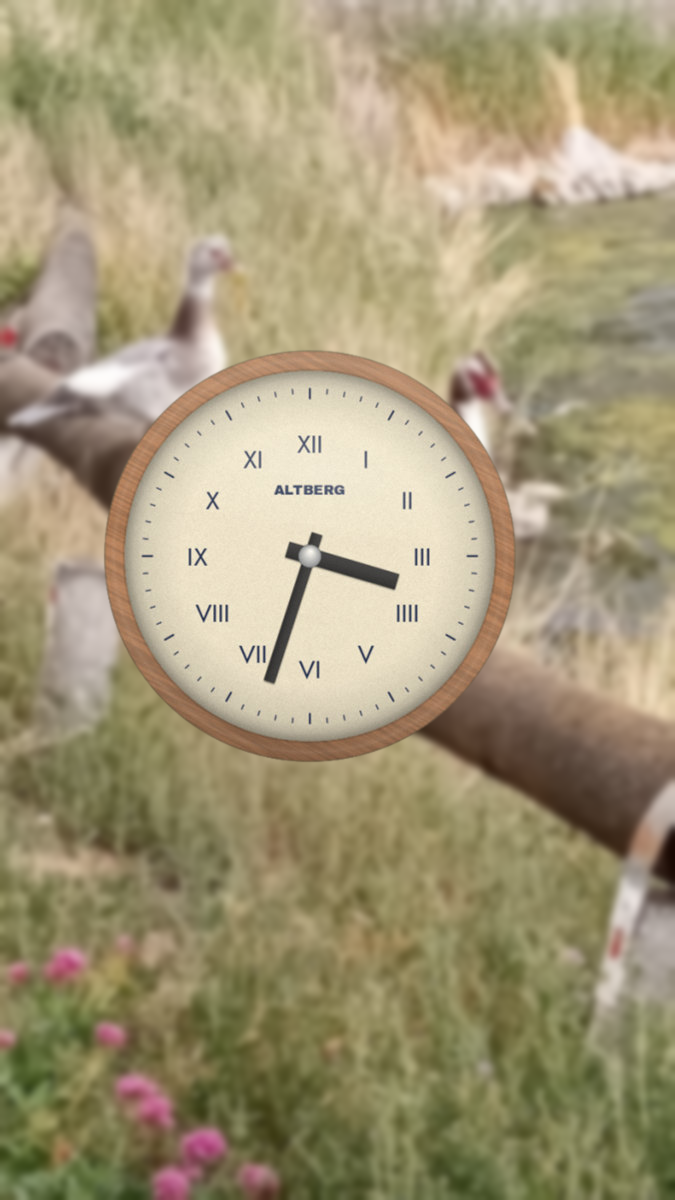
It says **3:33**
